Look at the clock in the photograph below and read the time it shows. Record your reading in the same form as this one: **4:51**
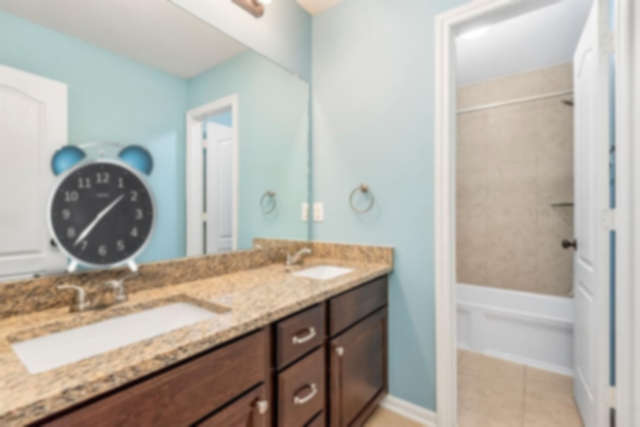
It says **1:37**
